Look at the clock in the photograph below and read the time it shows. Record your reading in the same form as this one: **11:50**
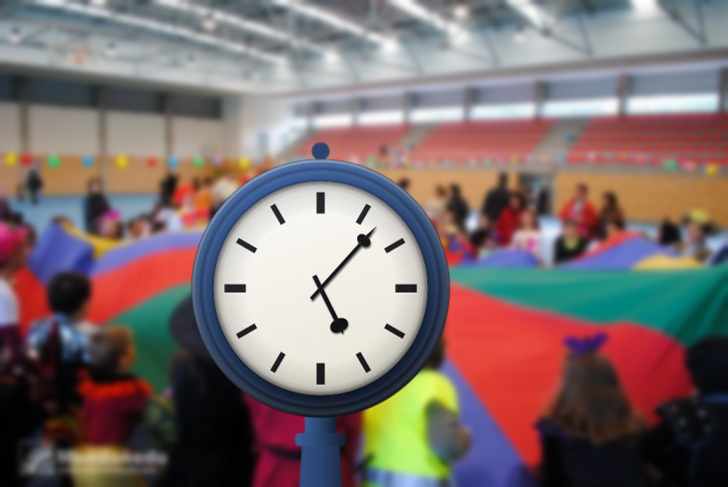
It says **5:07**
